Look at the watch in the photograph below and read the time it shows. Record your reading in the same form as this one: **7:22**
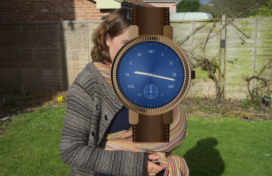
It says **9:17**
